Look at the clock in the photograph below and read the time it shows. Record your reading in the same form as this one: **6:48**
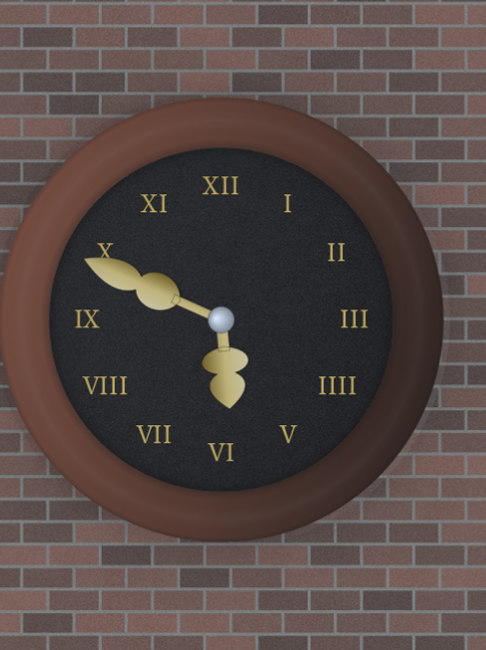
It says **5:49**
